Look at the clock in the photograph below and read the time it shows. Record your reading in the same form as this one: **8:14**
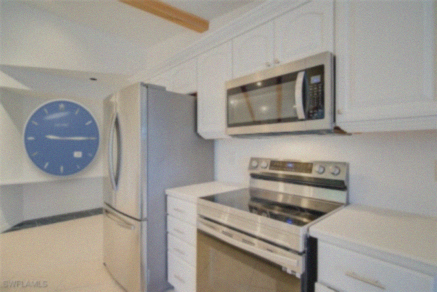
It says **9:15**
